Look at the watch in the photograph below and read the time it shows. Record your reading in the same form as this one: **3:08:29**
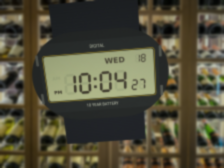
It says **10:04:27**
